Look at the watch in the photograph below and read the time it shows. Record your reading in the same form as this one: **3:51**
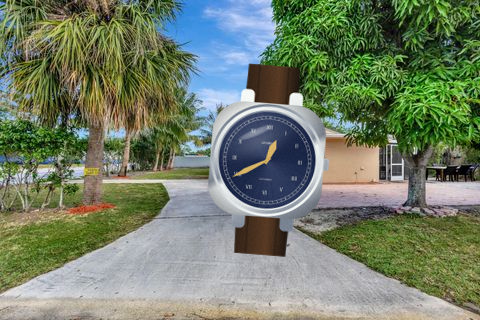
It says **12:40**
